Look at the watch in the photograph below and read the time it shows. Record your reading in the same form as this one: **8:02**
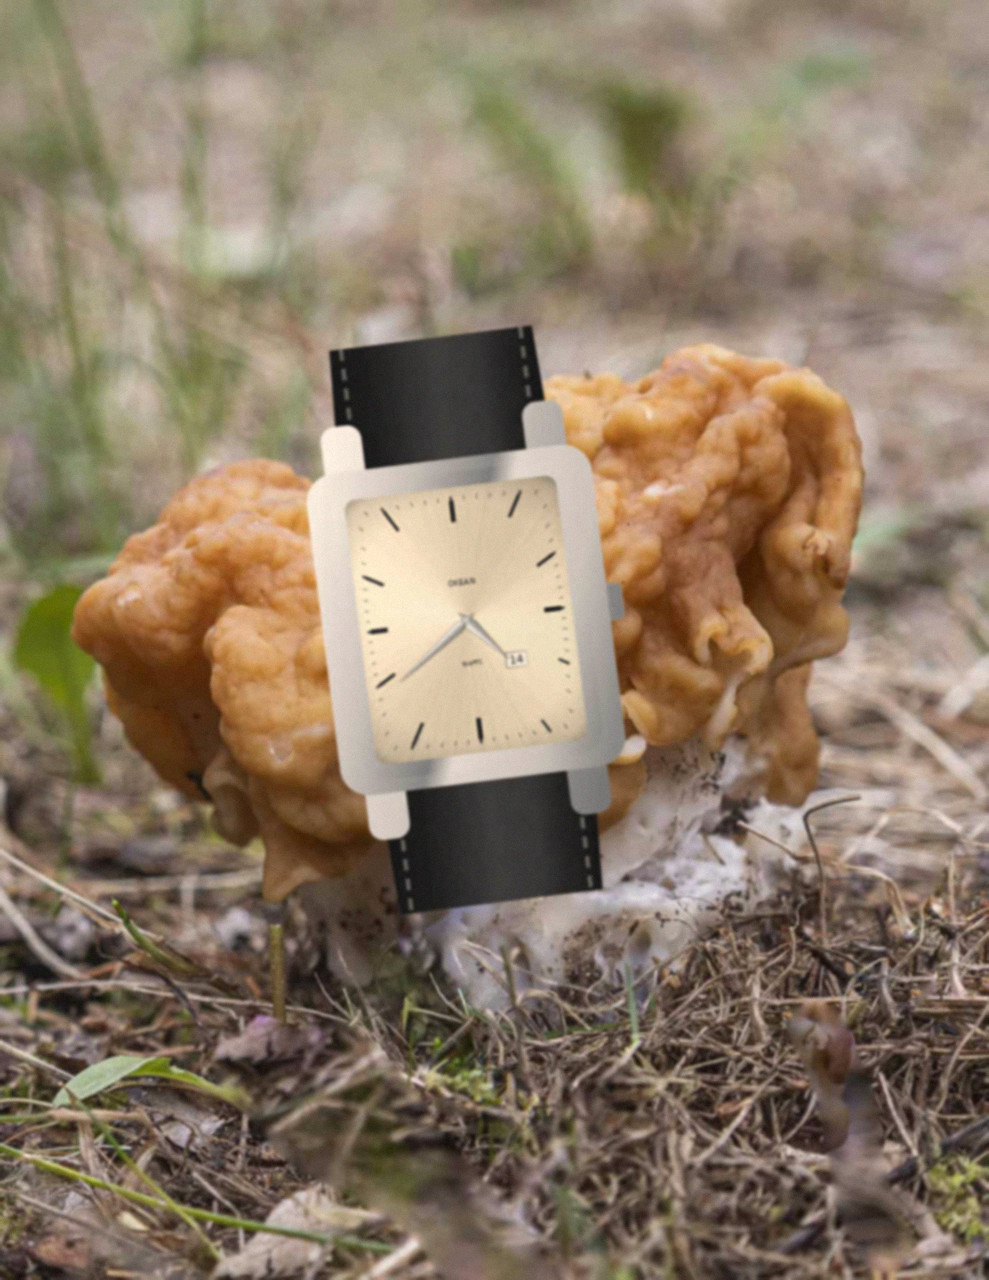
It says **4:39**
